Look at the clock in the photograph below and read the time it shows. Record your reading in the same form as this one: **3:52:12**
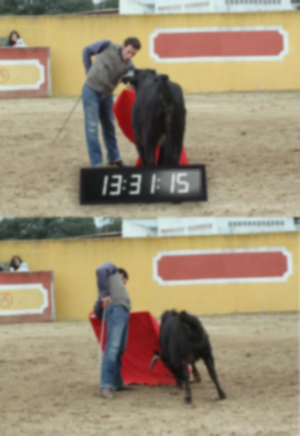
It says **13:31:15**
